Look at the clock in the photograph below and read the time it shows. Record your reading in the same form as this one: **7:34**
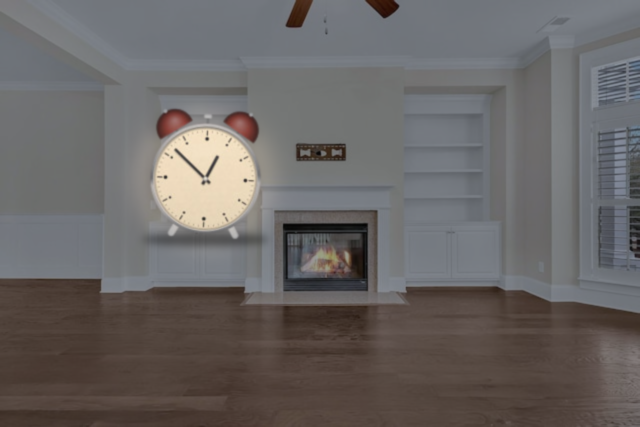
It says **12:52**
